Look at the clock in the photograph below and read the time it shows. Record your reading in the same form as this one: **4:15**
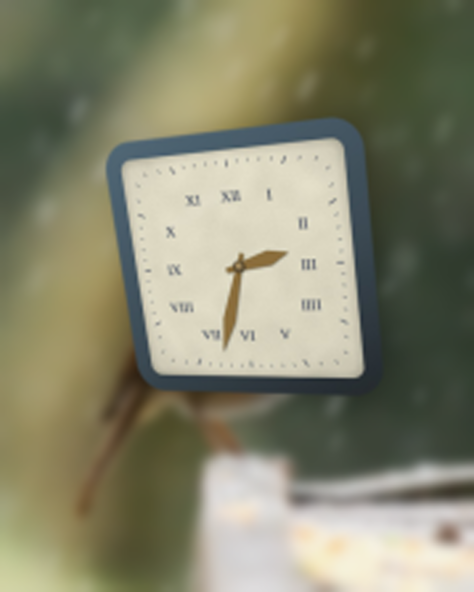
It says **2:33**
